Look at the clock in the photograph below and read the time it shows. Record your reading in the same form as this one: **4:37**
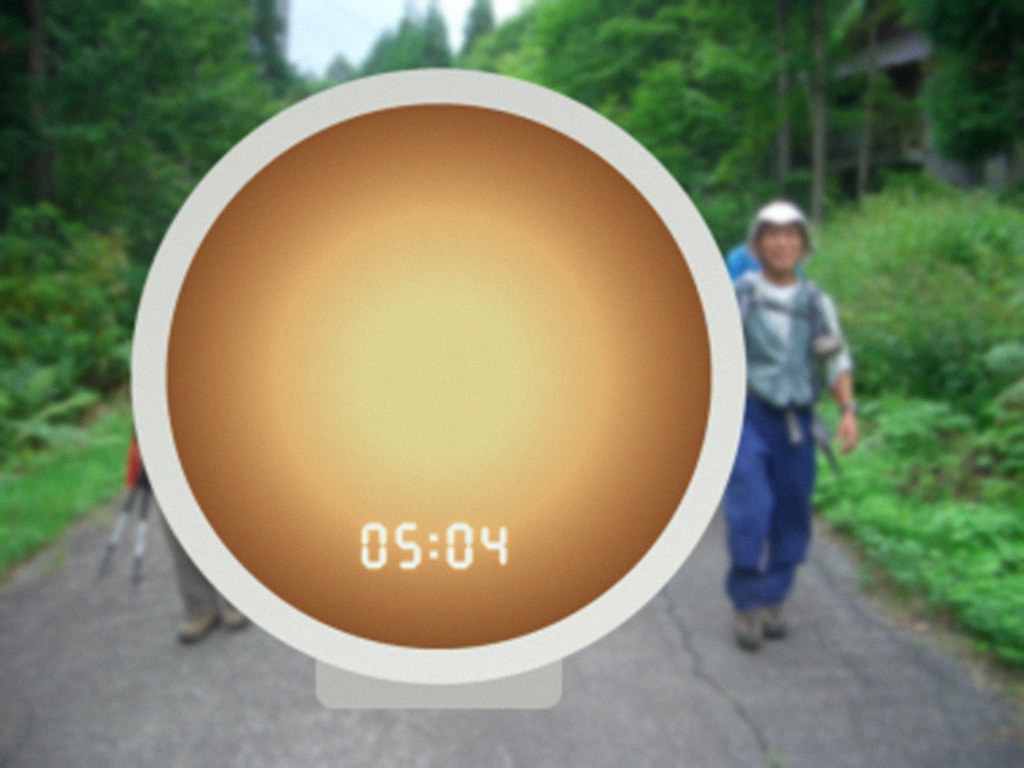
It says **5:04**
